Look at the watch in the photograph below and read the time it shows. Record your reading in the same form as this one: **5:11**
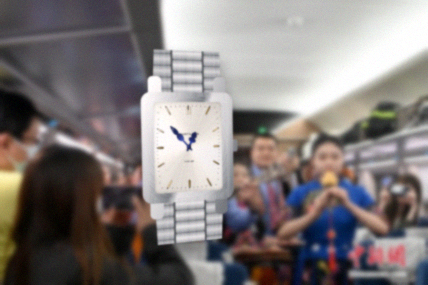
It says **12:53**
